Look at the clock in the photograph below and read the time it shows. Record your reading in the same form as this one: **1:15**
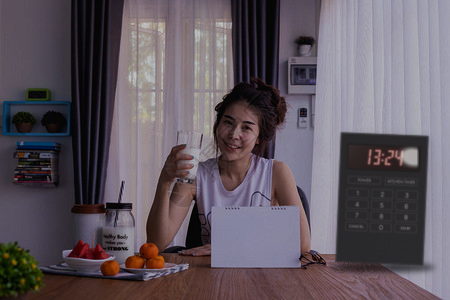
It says **13:24**
